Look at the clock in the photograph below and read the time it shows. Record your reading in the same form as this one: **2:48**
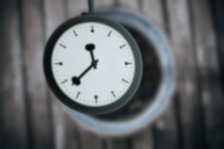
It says **11:38**
